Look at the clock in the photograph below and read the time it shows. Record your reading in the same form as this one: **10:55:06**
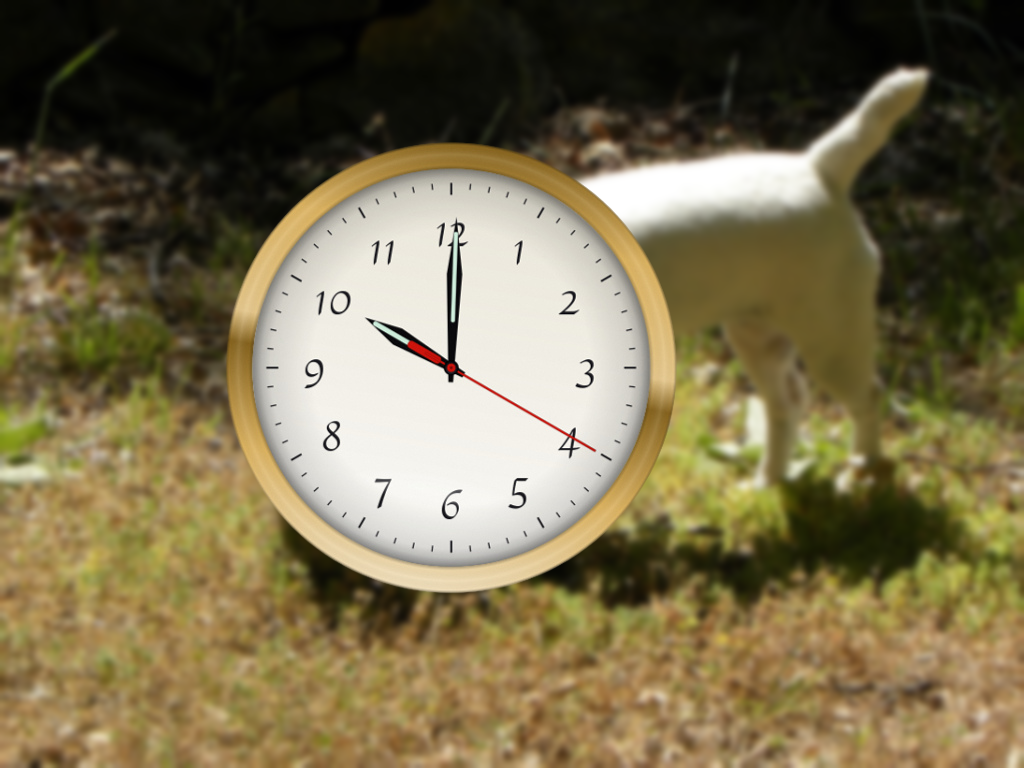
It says **10:00:20**
